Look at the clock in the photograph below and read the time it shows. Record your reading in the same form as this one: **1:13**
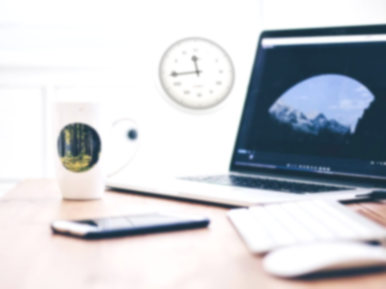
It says **11:44**
